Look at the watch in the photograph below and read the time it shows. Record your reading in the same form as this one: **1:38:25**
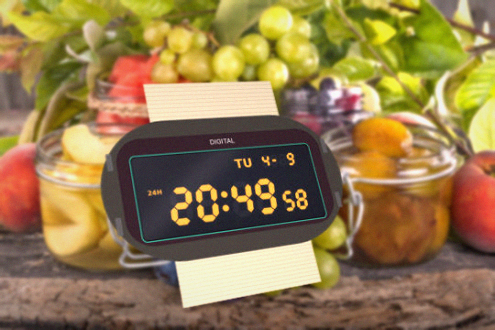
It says **20:49:58**
